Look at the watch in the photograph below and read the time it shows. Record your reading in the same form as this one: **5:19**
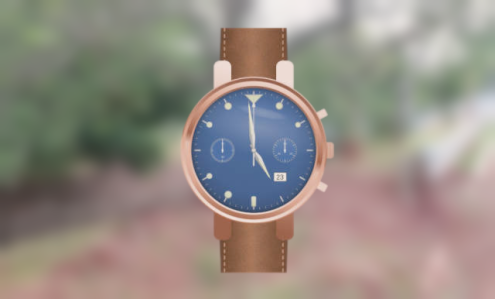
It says **4:59**
